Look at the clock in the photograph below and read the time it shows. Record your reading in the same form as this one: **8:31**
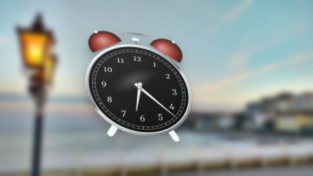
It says **6:22**
